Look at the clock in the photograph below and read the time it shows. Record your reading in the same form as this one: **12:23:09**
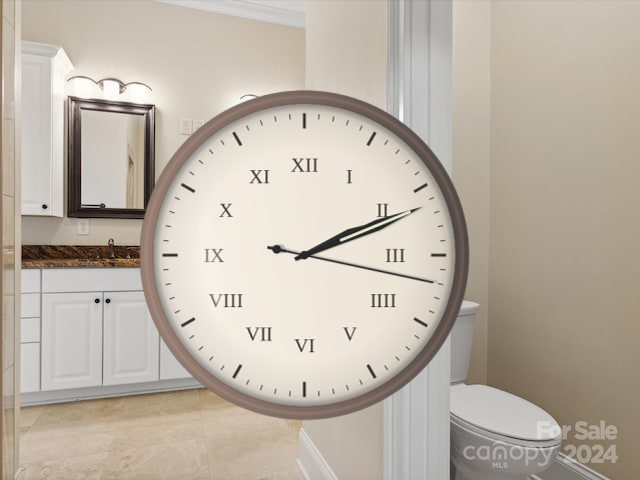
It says **2:11:17**
